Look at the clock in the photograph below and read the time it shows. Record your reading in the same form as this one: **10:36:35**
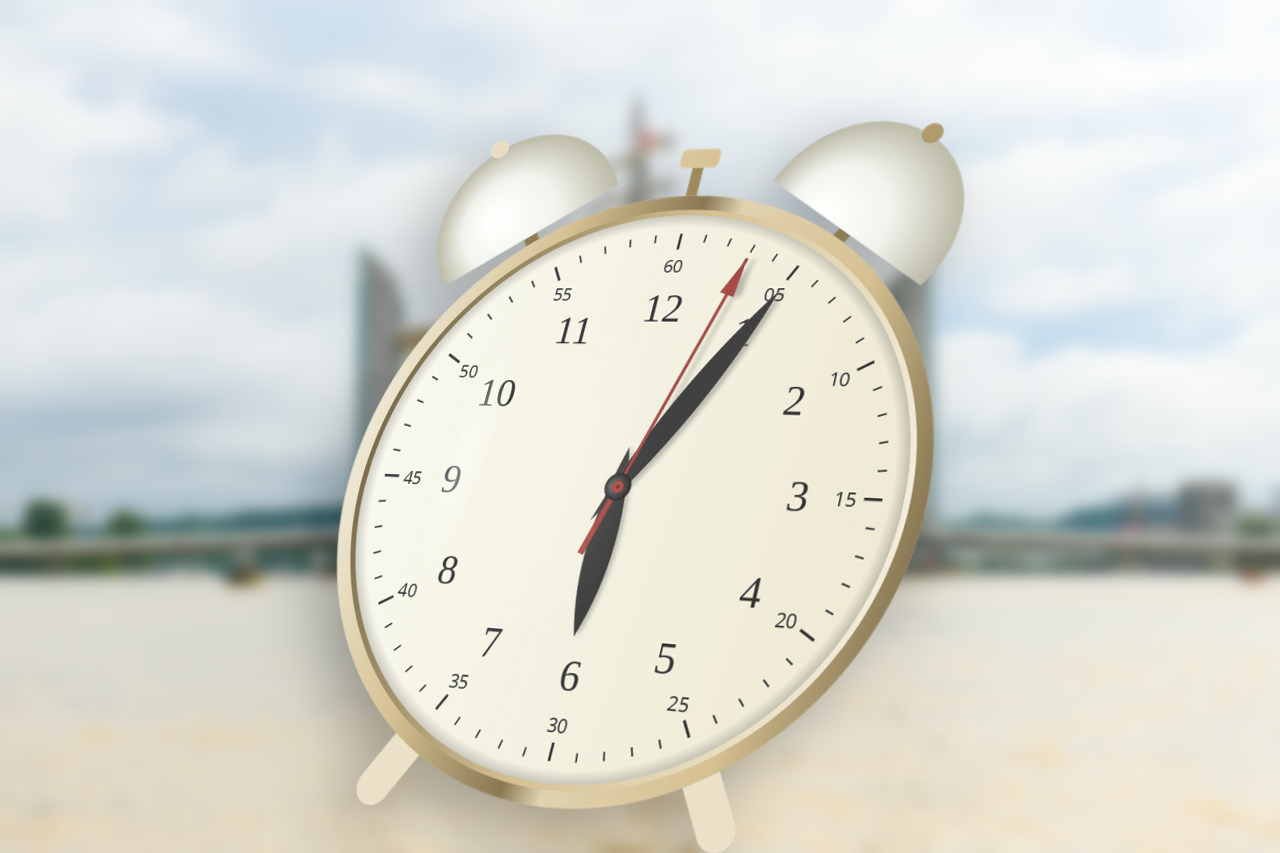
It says **6:05:03**
